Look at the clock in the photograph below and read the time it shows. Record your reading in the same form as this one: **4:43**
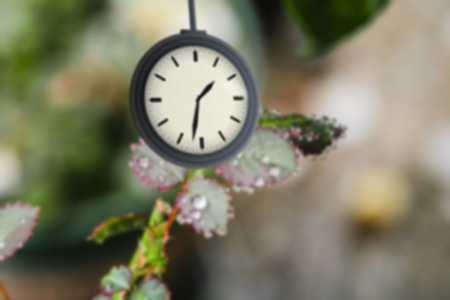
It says **1:32**
